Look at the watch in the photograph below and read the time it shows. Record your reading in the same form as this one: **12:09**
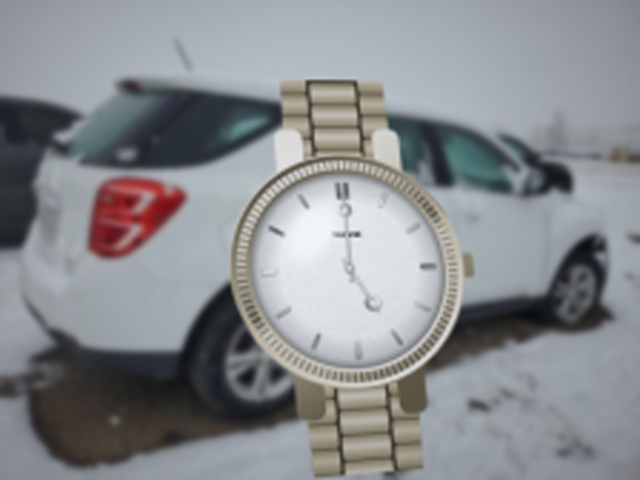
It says **5:00**
